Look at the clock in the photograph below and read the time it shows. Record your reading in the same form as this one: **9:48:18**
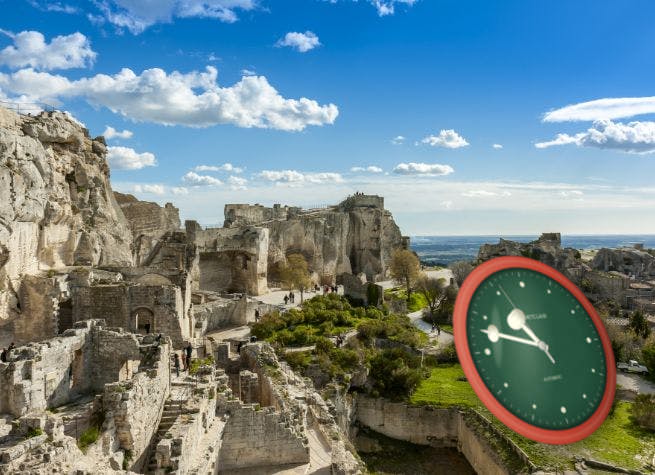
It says **10:47:56**
